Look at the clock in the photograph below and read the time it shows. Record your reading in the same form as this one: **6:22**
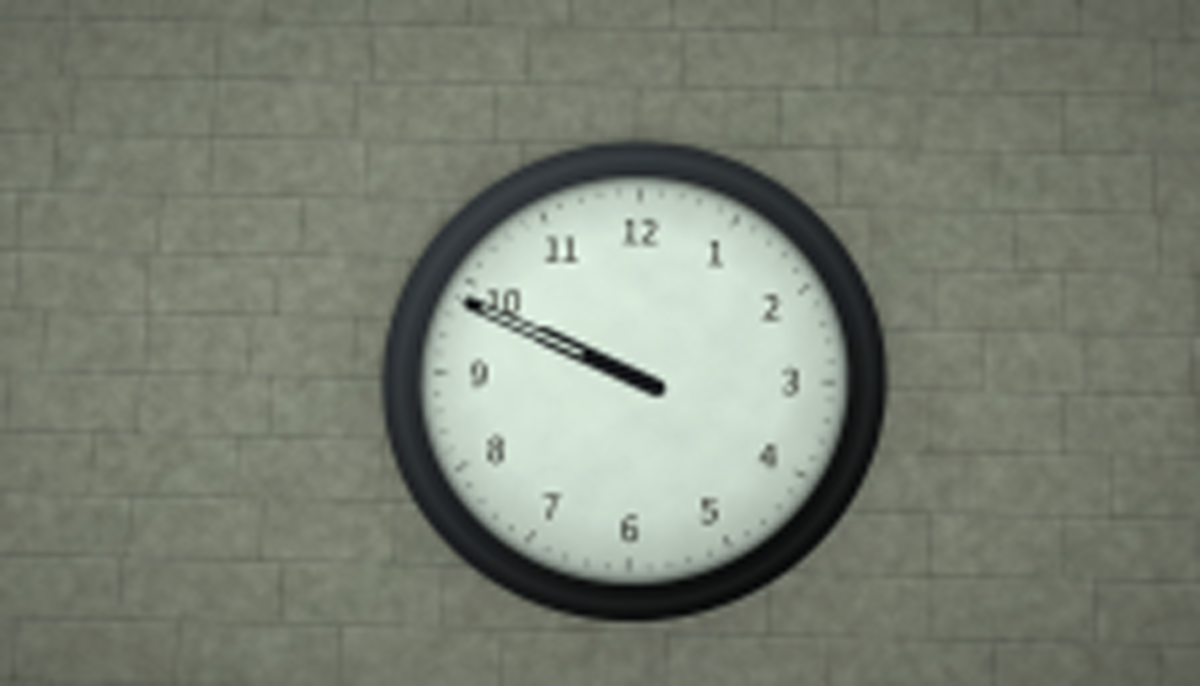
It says **9:49**
